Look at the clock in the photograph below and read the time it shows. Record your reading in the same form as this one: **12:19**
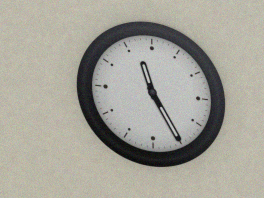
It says **11:25**
